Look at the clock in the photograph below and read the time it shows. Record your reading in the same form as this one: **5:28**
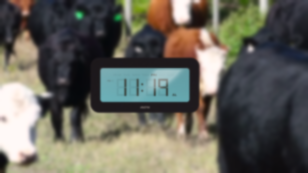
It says **11:19**
